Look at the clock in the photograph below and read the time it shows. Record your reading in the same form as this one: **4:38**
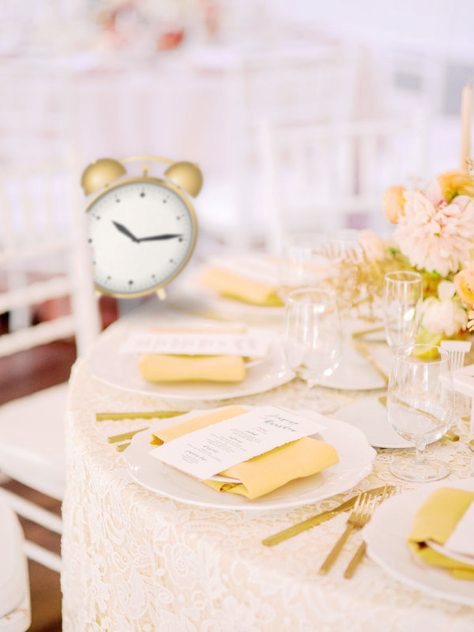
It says **10:14**
